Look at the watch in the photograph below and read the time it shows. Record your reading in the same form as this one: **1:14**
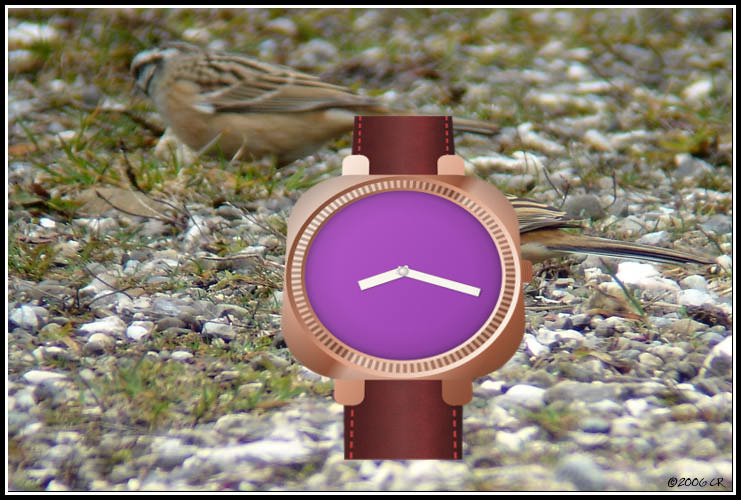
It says **8:18**
